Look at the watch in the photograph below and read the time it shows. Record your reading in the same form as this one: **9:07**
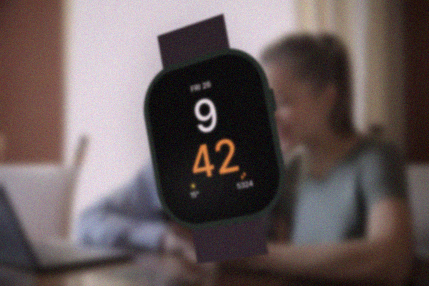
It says **9:42**
